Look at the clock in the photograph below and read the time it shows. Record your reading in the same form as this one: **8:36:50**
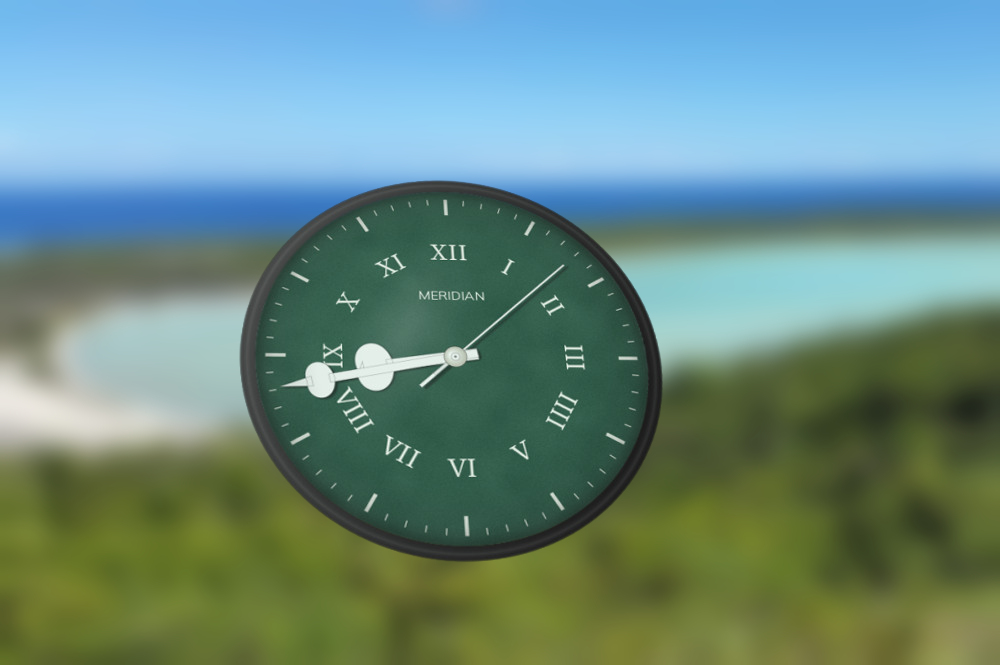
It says **8:43:08**
